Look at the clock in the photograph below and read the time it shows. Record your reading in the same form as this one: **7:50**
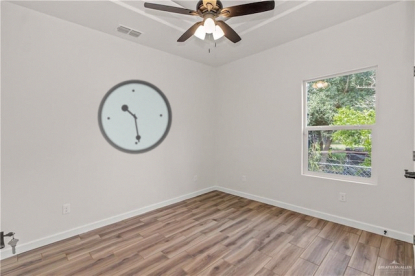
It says **10:29**
